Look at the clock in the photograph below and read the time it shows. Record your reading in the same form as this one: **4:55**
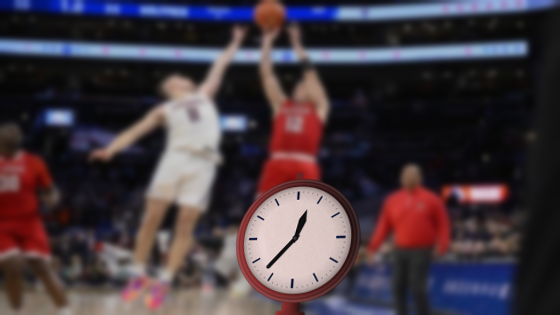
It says **12:37**
